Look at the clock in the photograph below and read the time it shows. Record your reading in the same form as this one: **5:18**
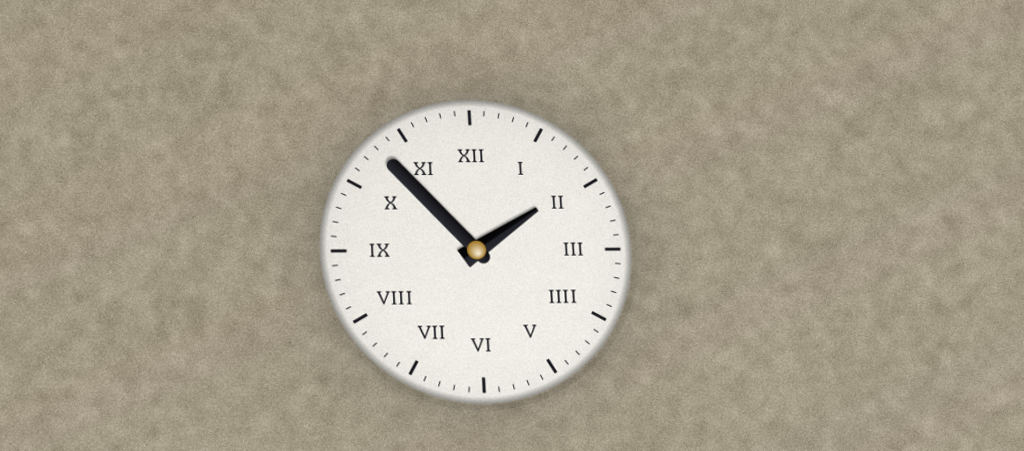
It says **1:53**
